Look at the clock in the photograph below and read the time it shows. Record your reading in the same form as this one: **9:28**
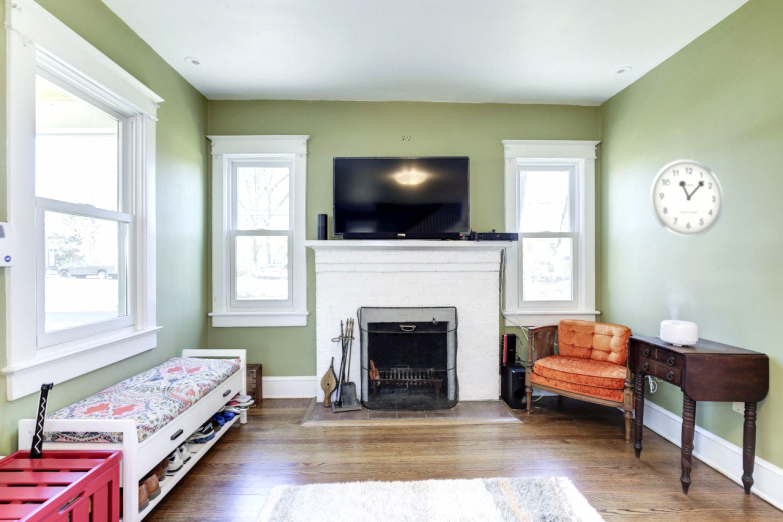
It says **11:07**
